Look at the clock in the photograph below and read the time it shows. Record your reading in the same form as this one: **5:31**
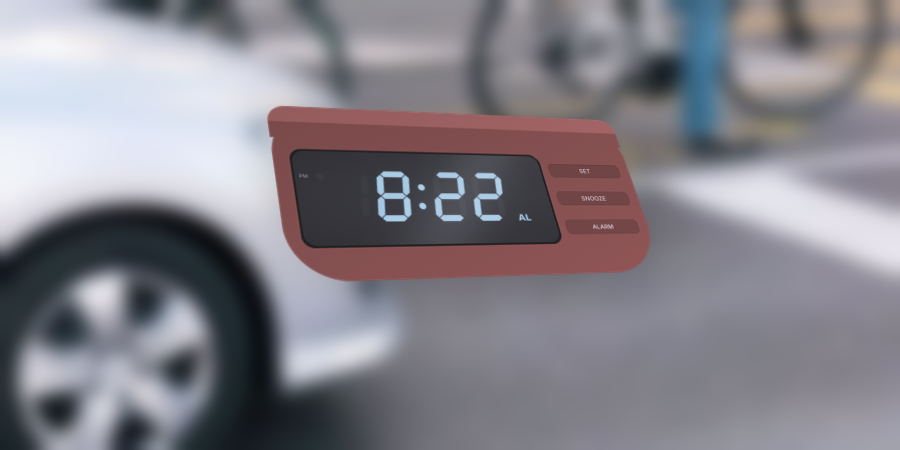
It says **8:22**
